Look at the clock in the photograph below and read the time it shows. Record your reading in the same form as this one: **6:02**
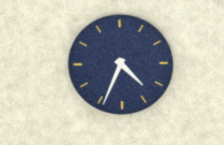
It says **4:34**
